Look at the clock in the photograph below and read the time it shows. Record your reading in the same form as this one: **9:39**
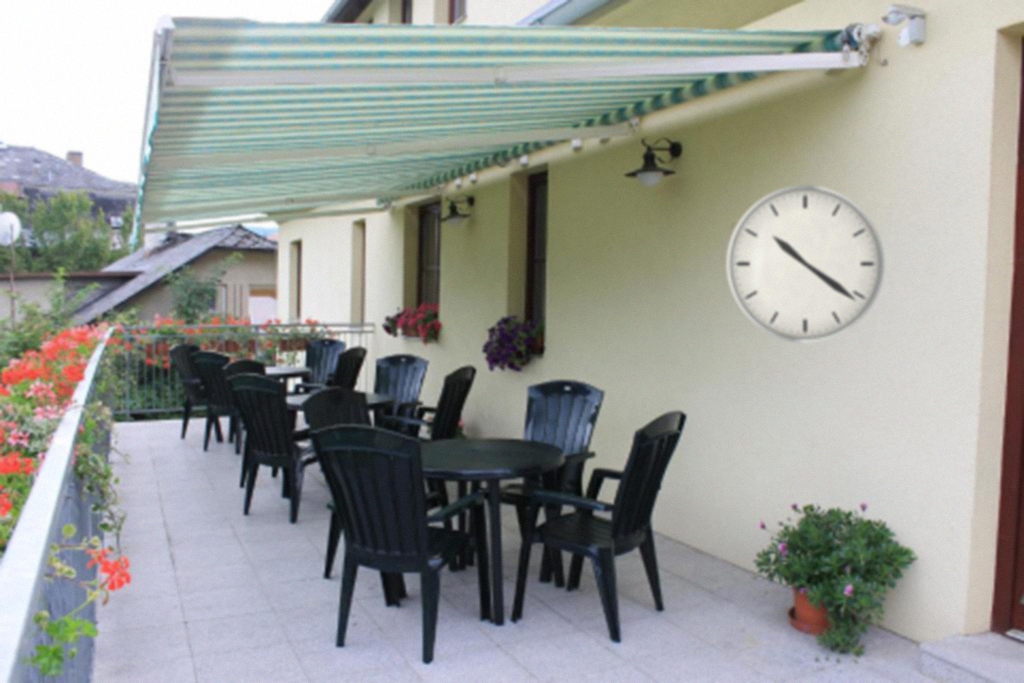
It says **10:21**
